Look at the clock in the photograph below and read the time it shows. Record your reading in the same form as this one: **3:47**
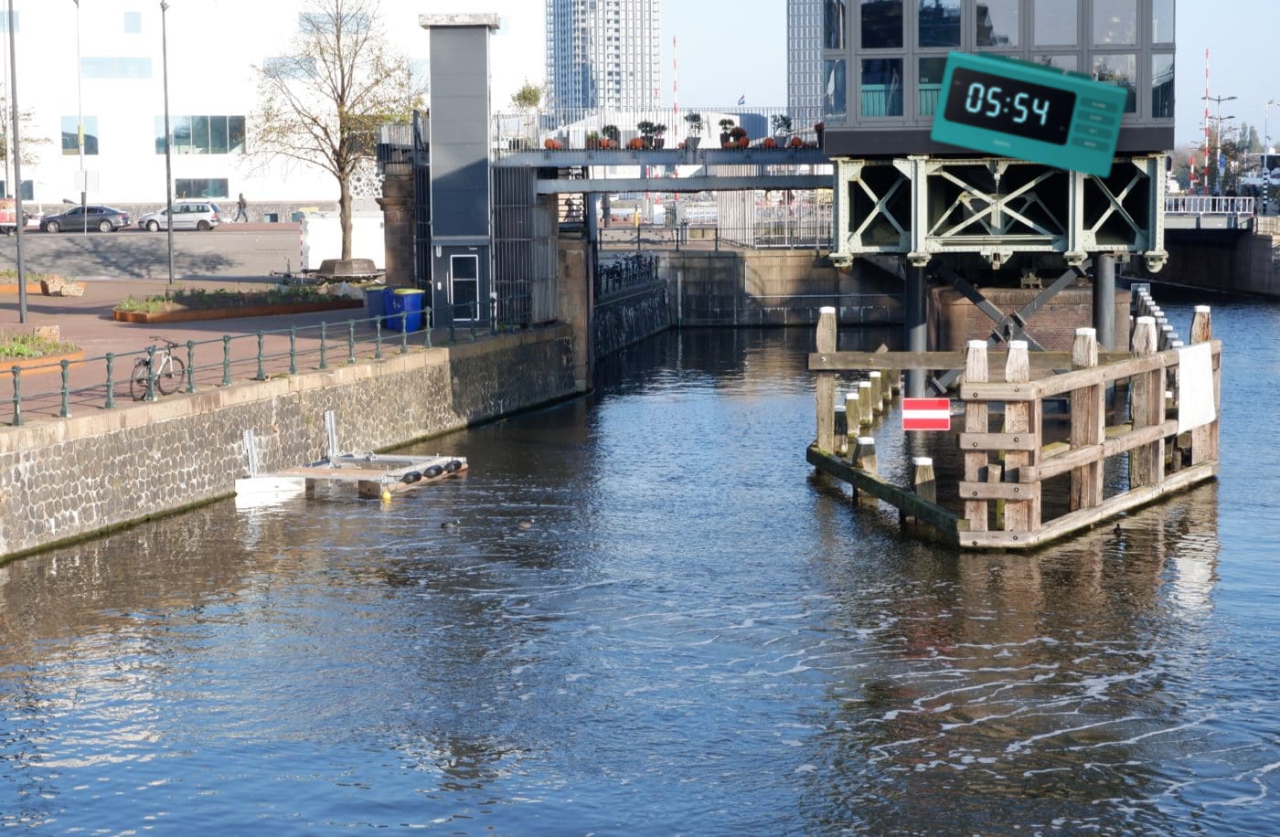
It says **5:54**
